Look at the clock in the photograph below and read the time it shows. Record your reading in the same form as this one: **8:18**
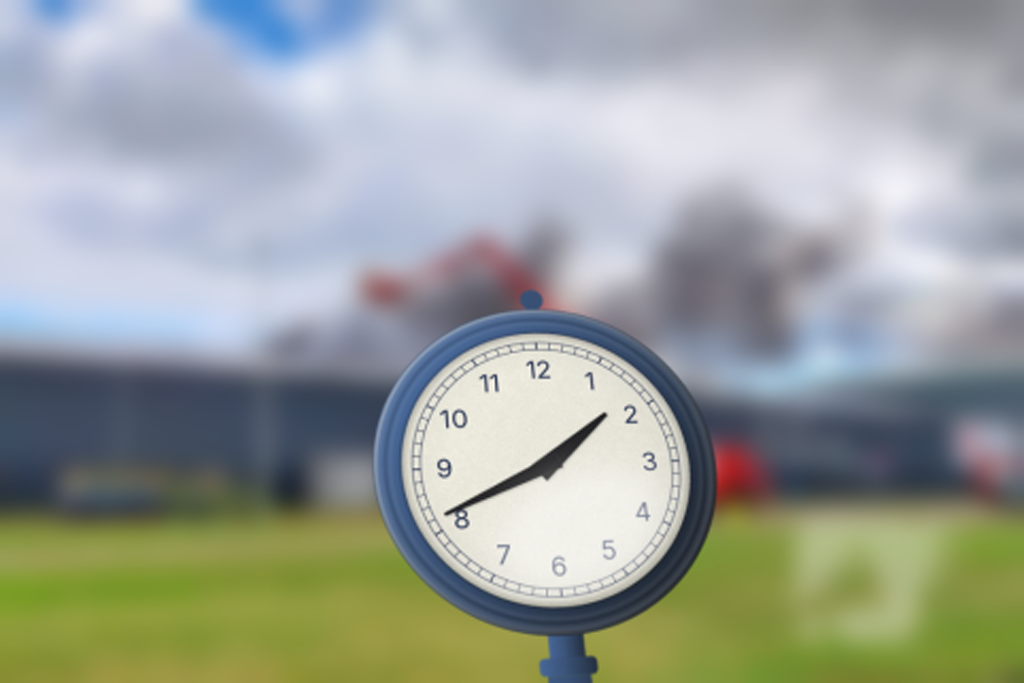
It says **1:41**
